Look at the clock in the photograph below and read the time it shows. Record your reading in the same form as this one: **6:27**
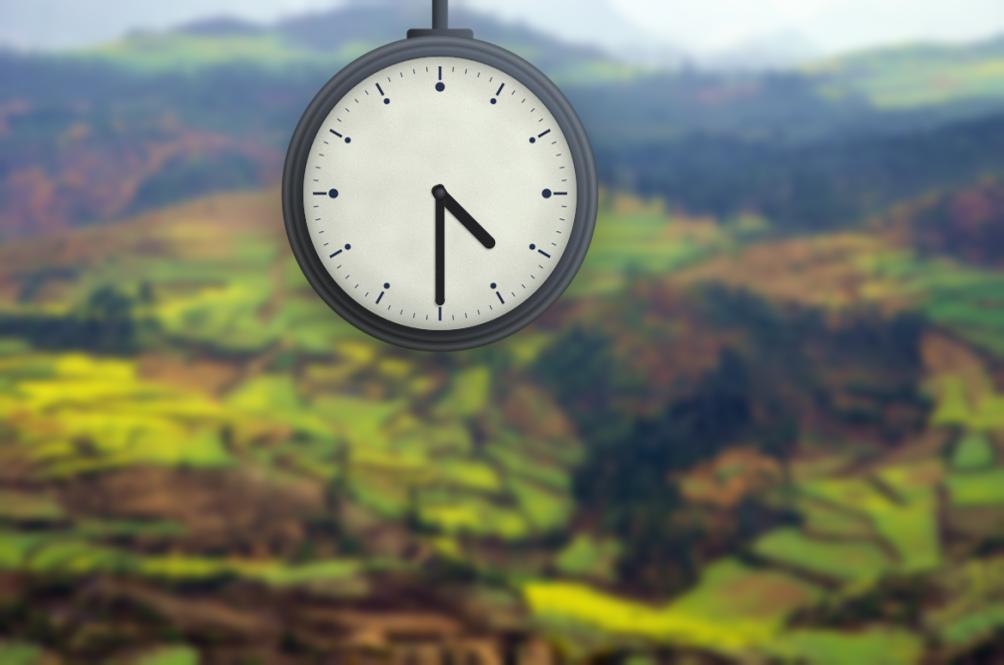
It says **4:30**
